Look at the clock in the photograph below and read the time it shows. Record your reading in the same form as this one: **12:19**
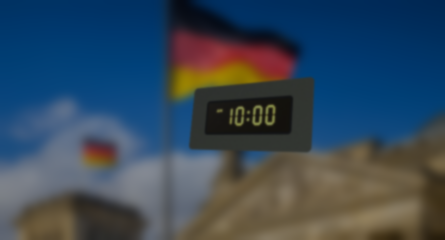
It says **10:00**
